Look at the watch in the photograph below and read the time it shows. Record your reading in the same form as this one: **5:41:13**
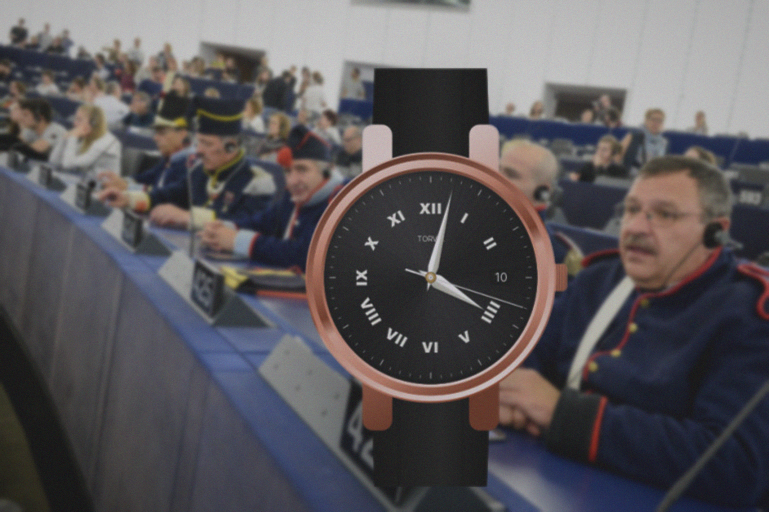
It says **4:02:18**
